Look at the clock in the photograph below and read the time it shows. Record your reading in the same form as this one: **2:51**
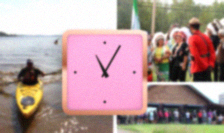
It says **11:05**
